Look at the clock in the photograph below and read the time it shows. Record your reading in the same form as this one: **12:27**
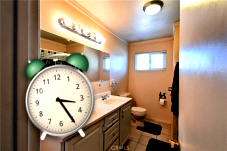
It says **3:25**
